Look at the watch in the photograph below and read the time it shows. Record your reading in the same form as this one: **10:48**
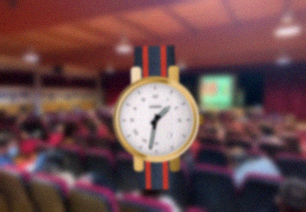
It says **1:32**
